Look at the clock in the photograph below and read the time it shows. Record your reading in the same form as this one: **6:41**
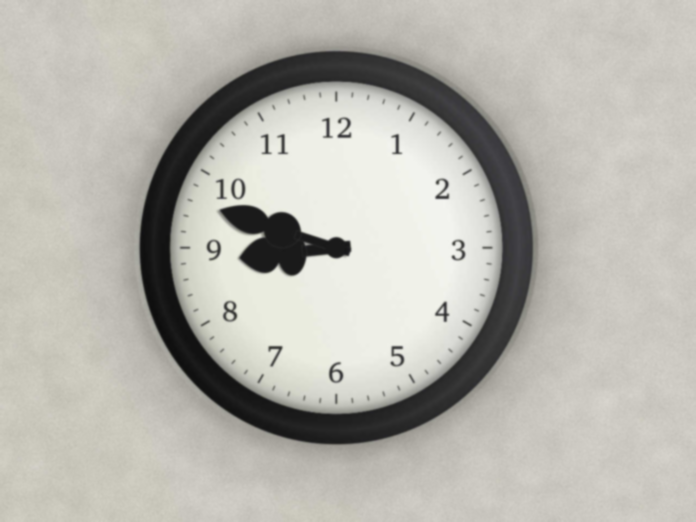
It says **8:48**
